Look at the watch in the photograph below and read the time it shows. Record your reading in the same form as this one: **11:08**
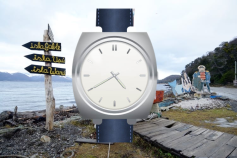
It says **4:40**
